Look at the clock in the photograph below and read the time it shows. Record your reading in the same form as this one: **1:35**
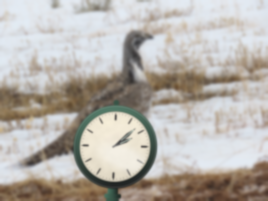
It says **2:08**
